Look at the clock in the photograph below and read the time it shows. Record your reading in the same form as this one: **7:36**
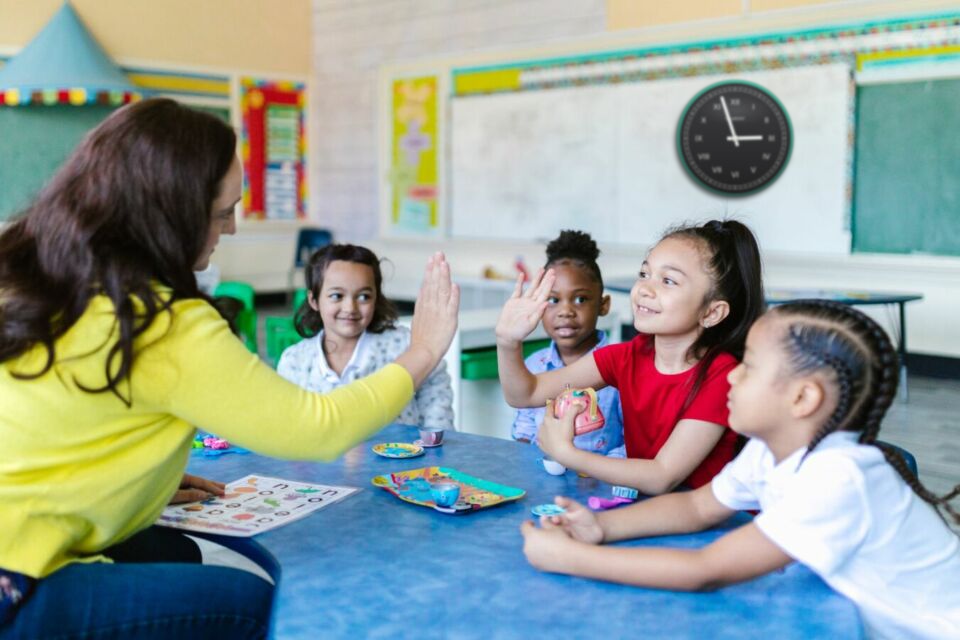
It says **2:57**
